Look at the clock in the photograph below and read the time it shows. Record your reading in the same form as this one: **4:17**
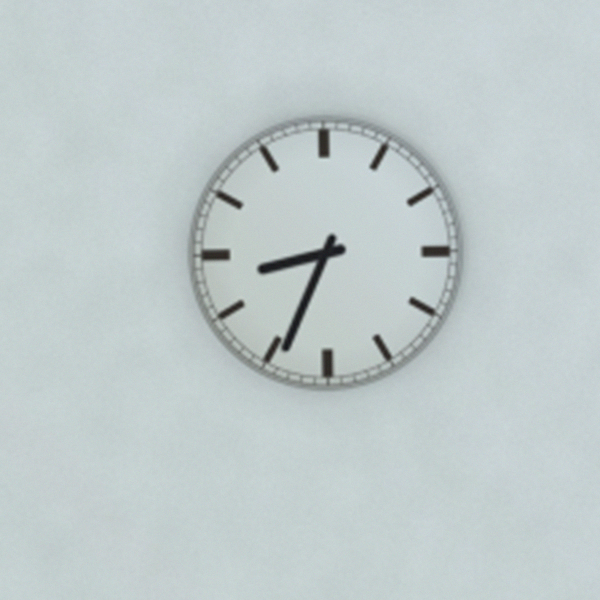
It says **8:34**
